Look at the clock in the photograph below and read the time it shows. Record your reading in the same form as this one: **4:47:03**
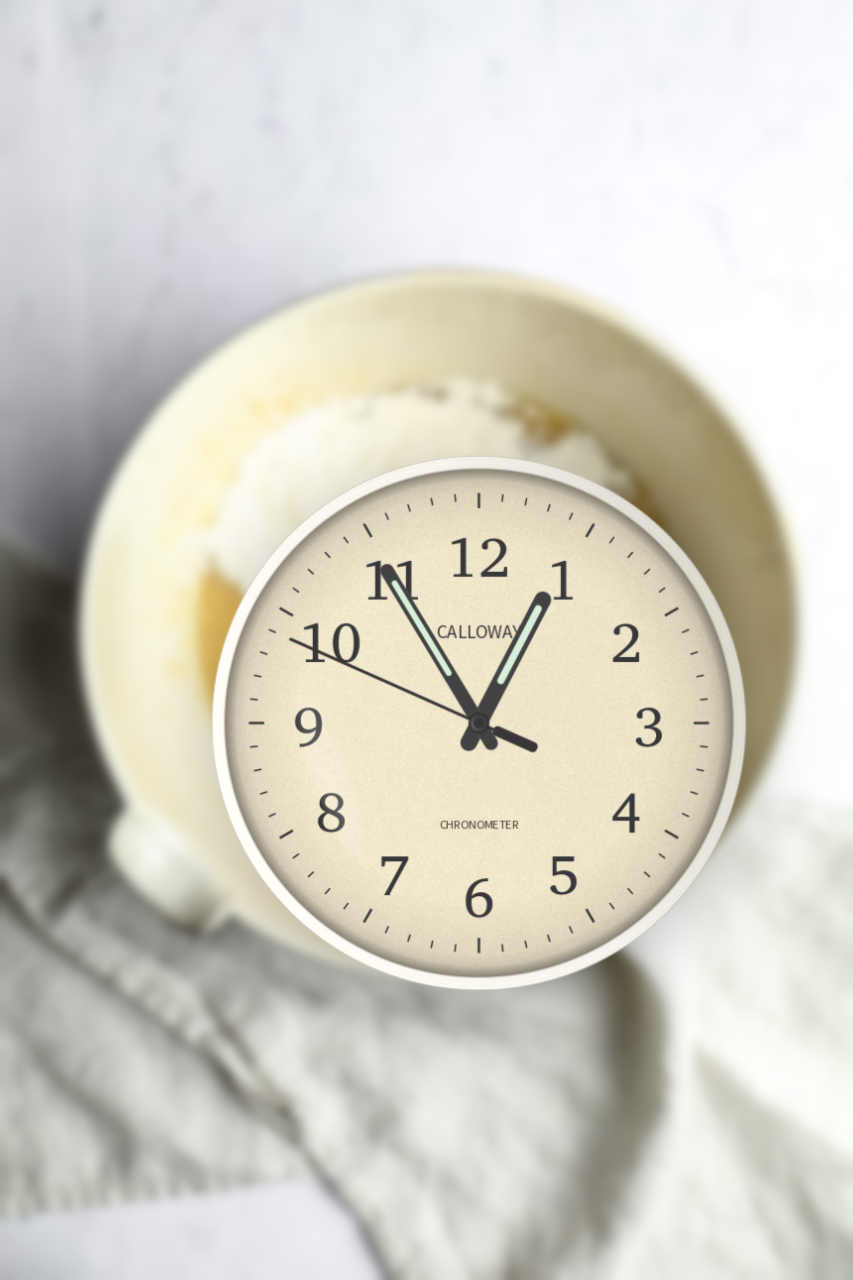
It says **12:54:49**
